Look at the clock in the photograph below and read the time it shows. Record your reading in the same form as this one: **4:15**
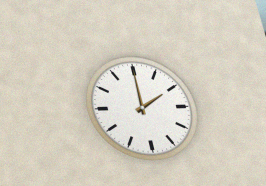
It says **2:00**
